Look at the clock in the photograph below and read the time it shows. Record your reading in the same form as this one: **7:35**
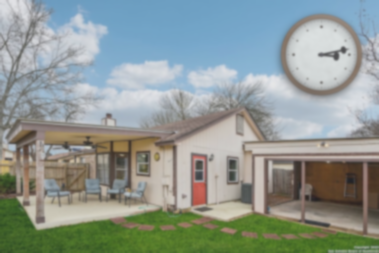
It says **3:13**
